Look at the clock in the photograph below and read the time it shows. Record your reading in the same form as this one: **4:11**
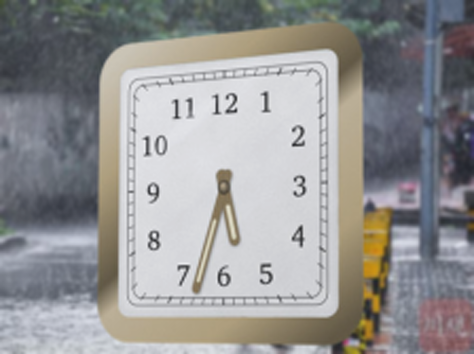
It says **5:33**
